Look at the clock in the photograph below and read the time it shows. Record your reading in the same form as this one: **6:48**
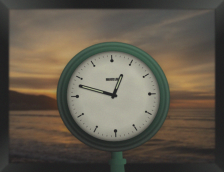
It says **12:48**
